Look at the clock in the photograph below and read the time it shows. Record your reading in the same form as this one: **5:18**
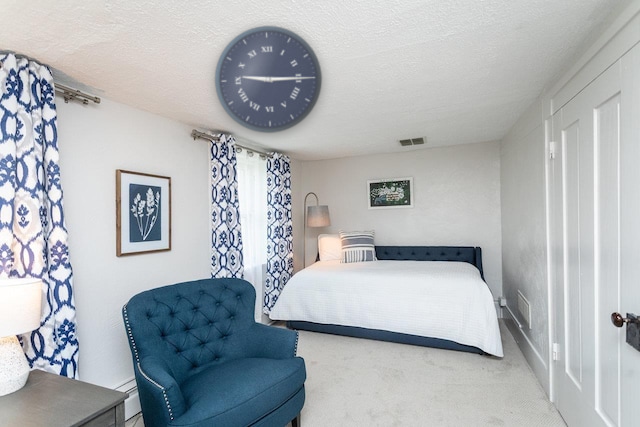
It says **9:15**
